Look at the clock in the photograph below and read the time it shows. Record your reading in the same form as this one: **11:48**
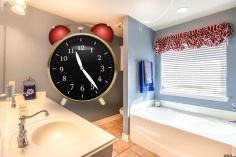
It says **11:24**
